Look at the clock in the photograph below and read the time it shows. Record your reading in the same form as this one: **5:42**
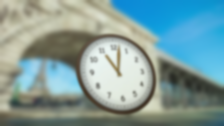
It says **11:02**
